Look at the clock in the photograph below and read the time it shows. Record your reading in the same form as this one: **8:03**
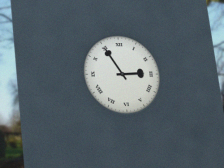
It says **2:55**
